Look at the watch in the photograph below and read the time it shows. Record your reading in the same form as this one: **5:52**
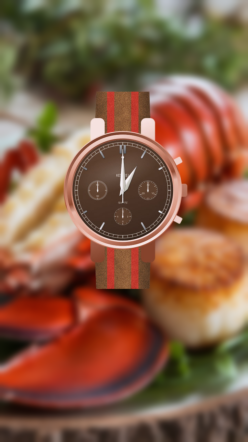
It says **1:00**
